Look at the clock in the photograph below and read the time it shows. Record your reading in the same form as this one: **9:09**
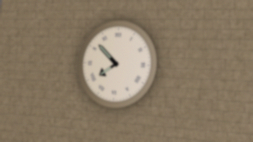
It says **7:52**
